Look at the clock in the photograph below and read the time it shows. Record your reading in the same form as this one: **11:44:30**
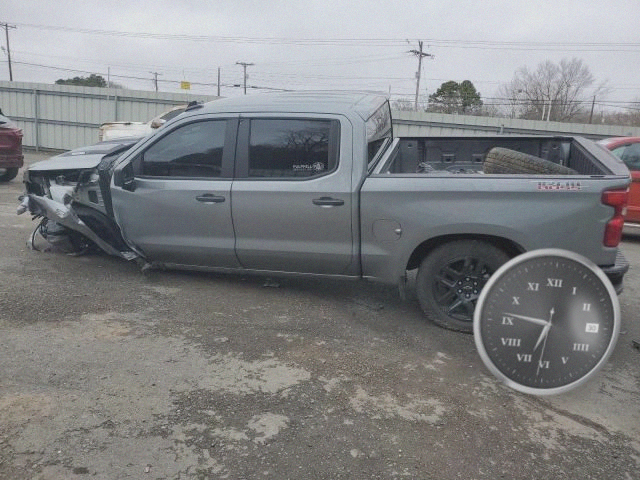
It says **6:46:31**
